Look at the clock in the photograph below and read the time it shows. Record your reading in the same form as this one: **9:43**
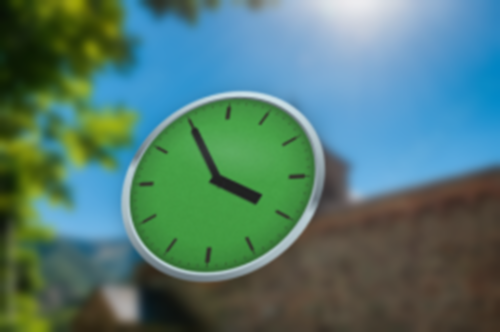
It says **3:55**
